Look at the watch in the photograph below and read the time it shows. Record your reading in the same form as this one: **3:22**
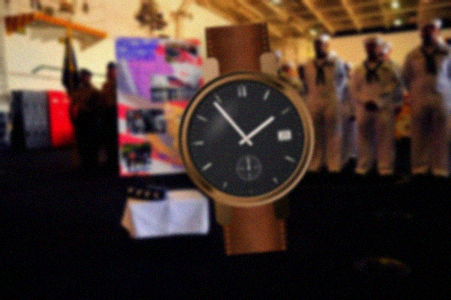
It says **1:54**
